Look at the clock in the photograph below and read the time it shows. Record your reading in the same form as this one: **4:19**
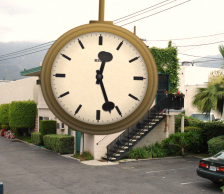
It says **12:27**
